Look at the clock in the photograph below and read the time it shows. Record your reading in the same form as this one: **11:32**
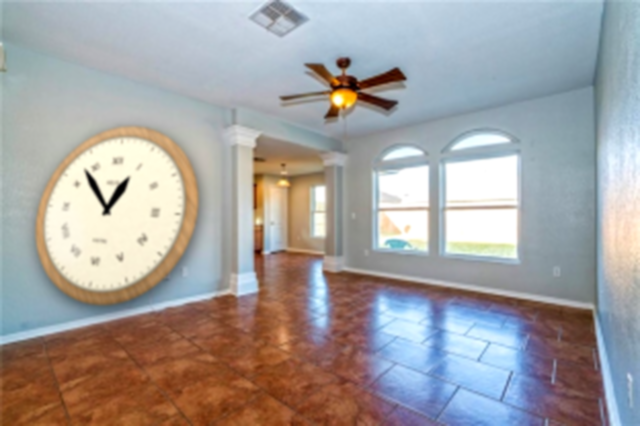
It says **12:53**
